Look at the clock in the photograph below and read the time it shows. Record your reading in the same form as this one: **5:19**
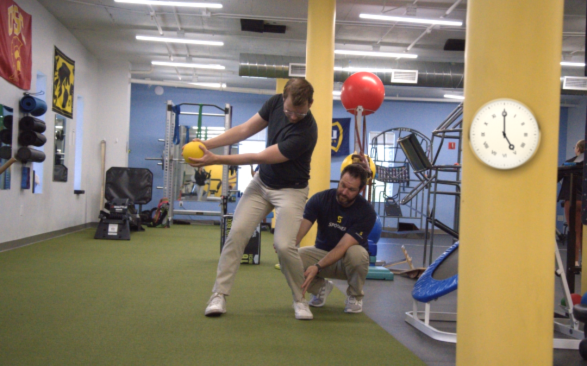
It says **5:00**
